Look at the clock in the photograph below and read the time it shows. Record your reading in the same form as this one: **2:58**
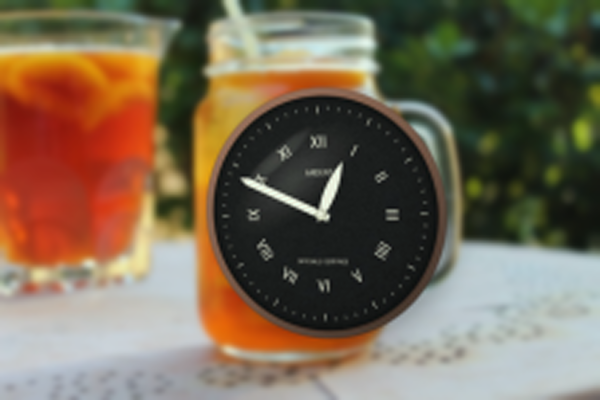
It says **12:49**
